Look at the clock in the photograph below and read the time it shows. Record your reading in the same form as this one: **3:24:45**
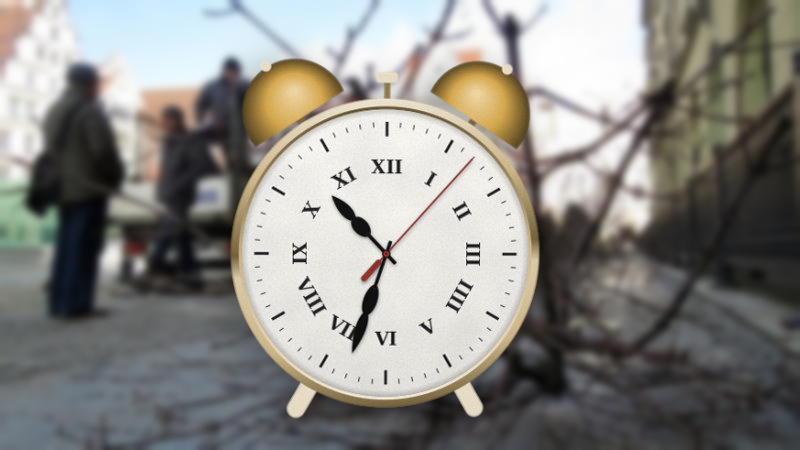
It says **10:33:07**
